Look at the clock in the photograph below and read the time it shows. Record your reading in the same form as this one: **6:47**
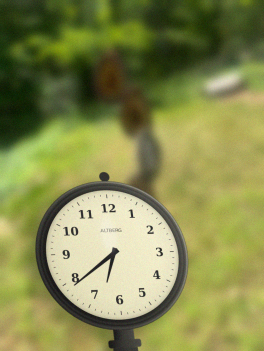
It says **6:39**
